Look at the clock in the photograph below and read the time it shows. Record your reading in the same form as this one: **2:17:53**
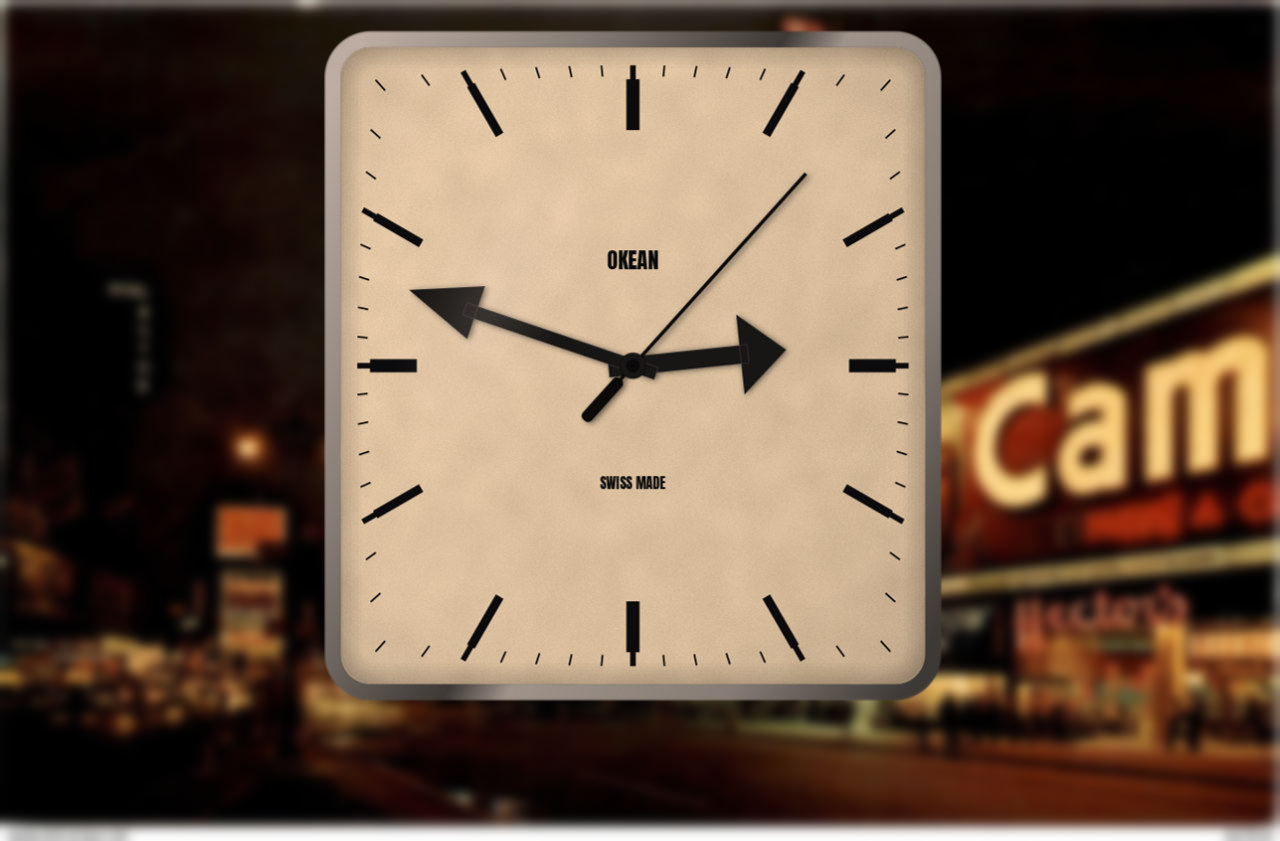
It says **2:48:07**
